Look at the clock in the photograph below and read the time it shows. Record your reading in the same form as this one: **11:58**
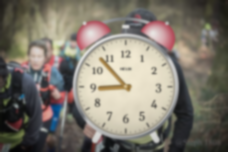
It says **8:53**
